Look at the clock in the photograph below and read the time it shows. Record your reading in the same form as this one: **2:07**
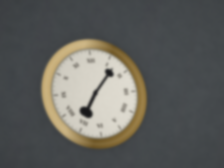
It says **7:07**
